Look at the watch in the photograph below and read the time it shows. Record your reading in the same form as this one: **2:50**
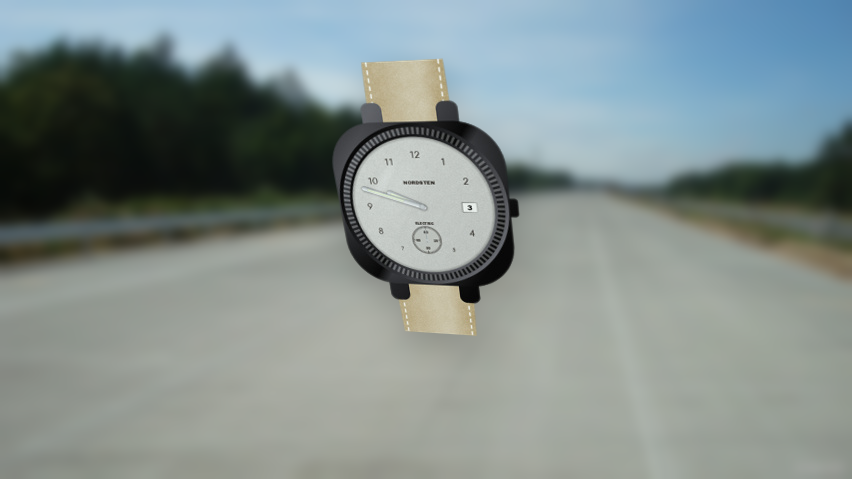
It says **9:48**
